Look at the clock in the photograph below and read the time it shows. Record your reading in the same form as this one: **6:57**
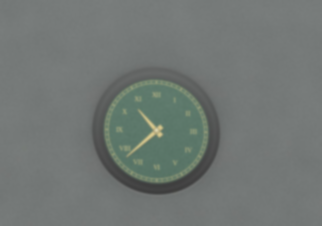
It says **10:38**
